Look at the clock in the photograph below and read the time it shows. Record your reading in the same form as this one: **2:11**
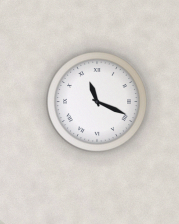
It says **11:19**
